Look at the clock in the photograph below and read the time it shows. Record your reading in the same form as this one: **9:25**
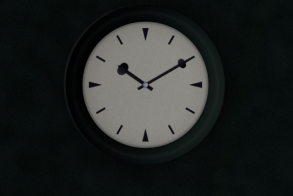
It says **10:10**
